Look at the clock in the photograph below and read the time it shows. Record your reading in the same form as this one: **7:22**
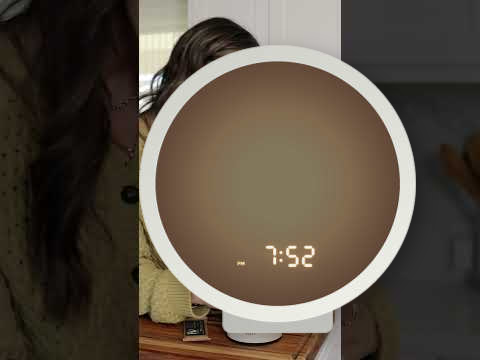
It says **7:52**
